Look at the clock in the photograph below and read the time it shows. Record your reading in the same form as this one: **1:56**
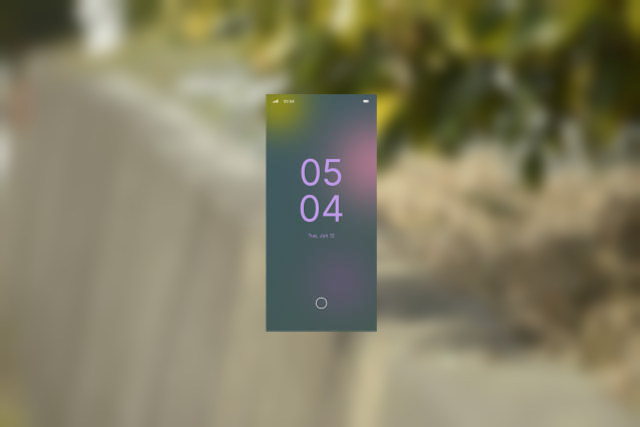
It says **5:04**
